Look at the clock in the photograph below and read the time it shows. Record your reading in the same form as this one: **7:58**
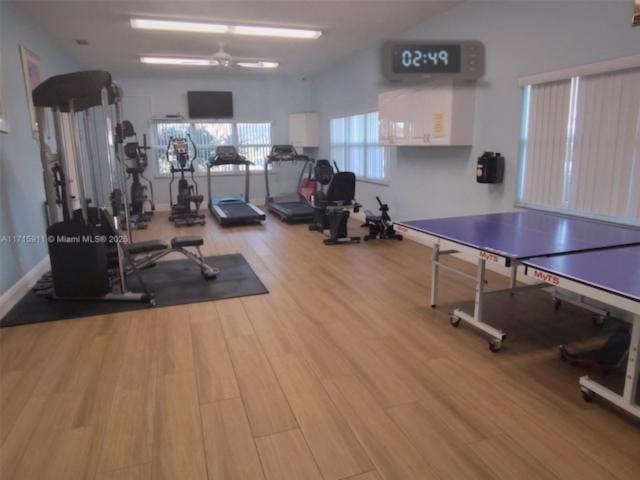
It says **2:49**
